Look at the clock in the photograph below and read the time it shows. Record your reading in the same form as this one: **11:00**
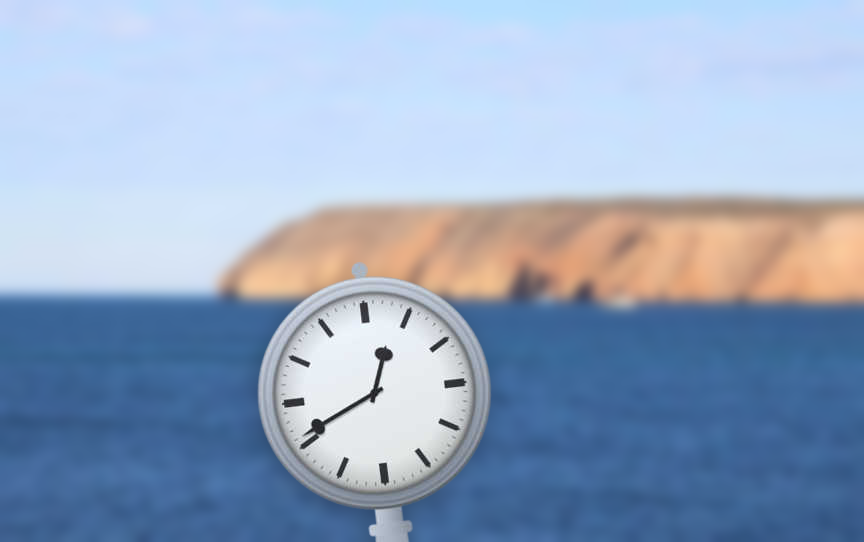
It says **12:41**
